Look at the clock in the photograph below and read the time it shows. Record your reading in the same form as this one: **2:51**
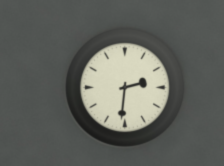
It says **2:31**
